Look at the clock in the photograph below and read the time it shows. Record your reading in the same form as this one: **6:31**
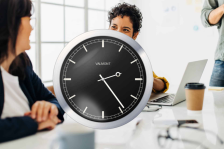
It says **2:24**
